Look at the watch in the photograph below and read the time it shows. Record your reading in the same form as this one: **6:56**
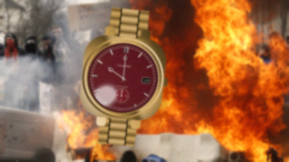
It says **10:00**
